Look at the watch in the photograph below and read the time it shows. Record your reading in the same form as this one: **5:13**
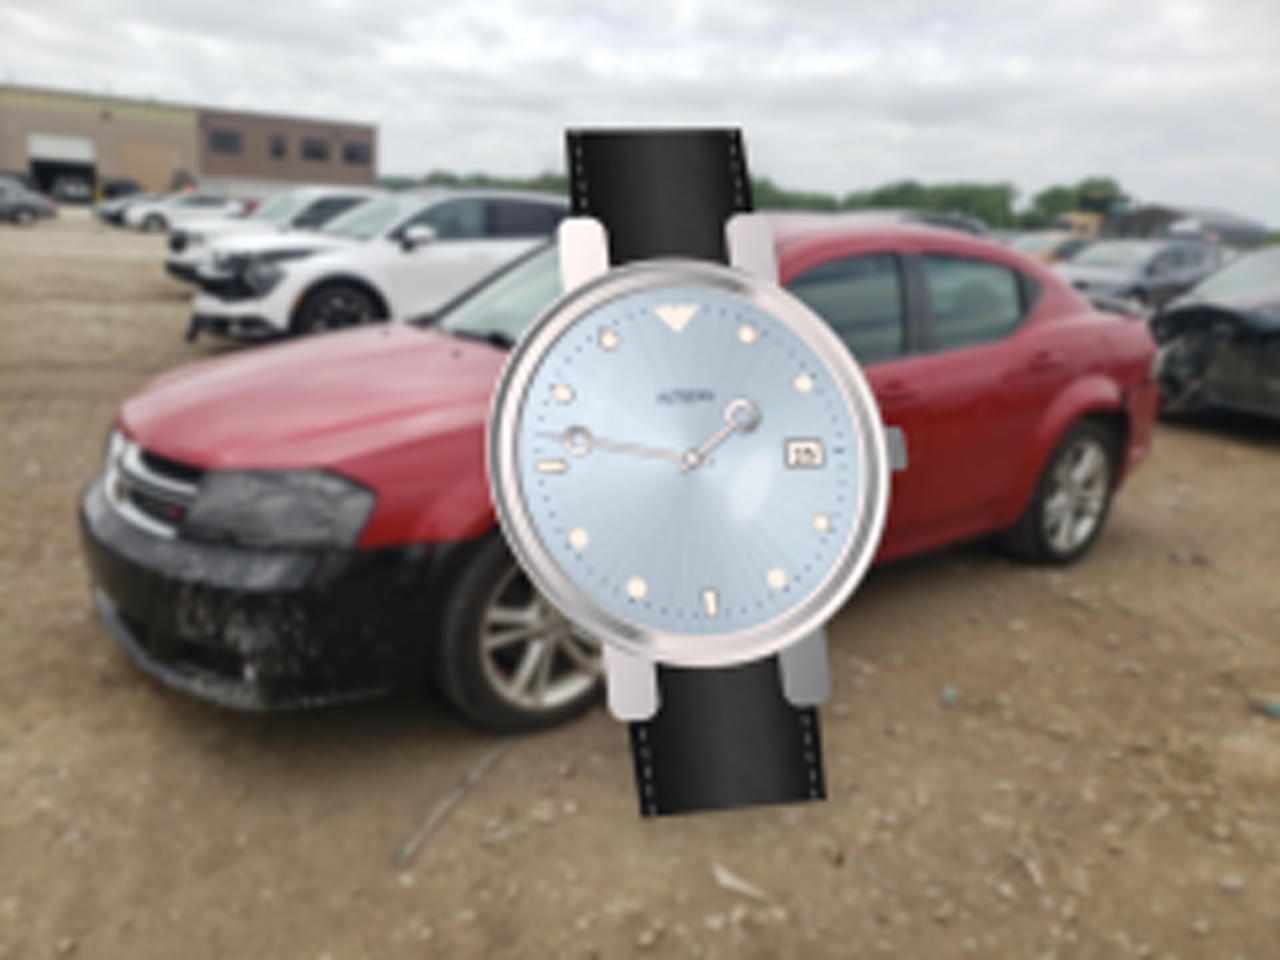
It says **1:47**
